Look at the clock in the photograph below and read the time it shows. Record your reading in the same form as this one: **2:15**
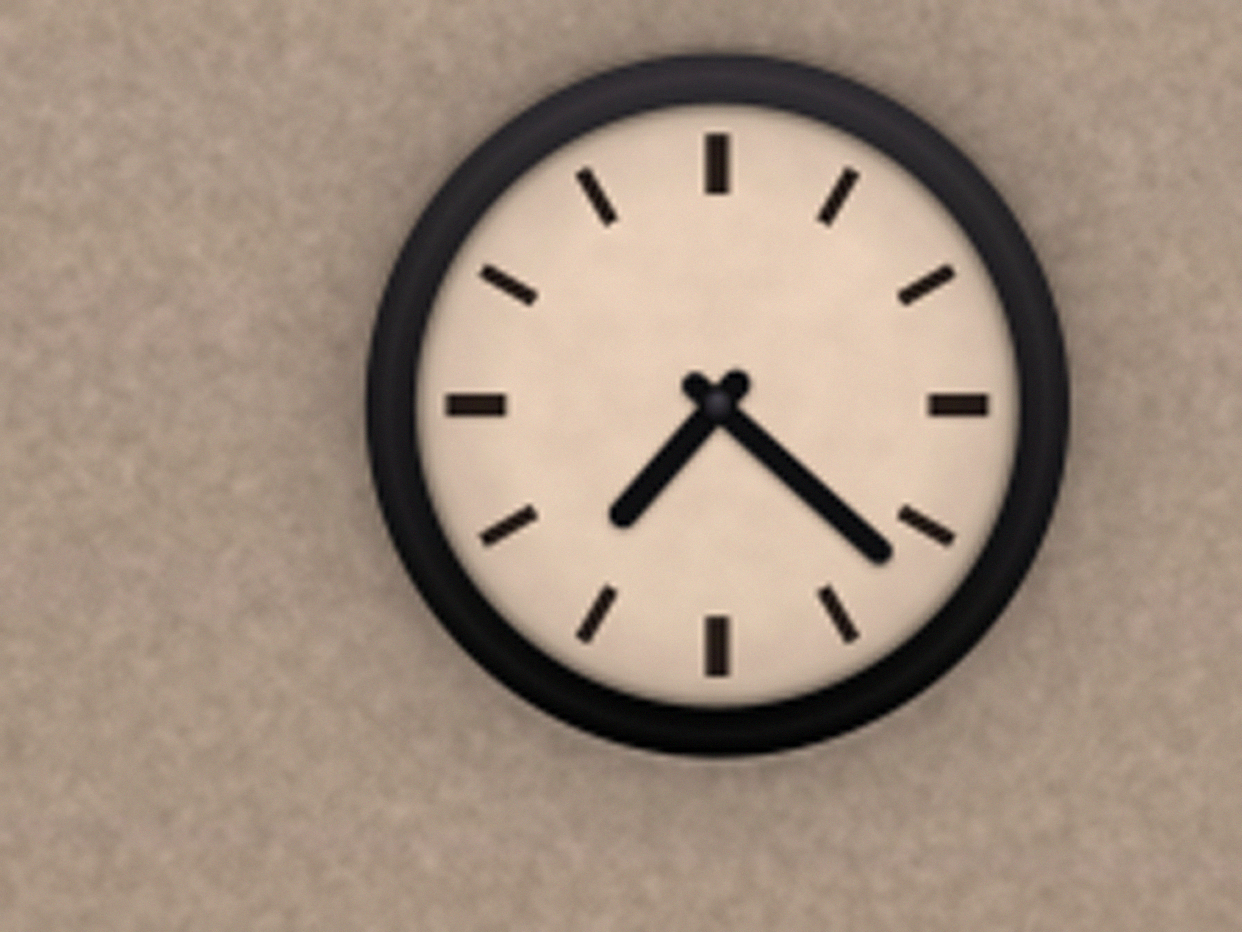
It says **7:22**
